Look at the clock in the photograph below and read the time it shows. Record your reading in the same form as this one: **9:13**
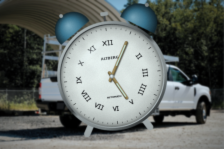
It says **5:05**
